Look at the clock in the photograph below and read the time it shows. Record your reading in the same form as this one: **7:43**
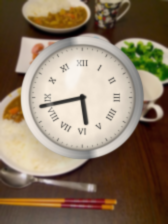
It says **5:43**
